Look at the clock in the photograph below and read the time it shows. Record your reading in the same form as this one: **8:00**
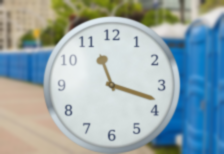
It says **11:18**
